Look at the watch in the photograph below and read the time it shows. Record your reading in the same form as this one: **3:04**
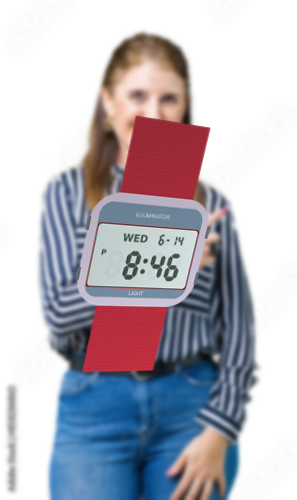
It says **8:46**
